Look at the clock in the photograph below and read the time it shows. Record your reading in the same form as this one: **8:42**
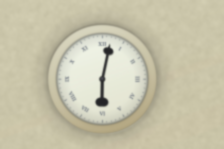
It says **6:02**
